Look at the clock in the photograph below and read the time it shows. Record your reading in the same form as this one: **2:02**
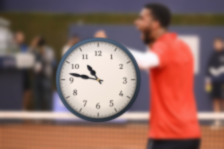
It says **10:47**
